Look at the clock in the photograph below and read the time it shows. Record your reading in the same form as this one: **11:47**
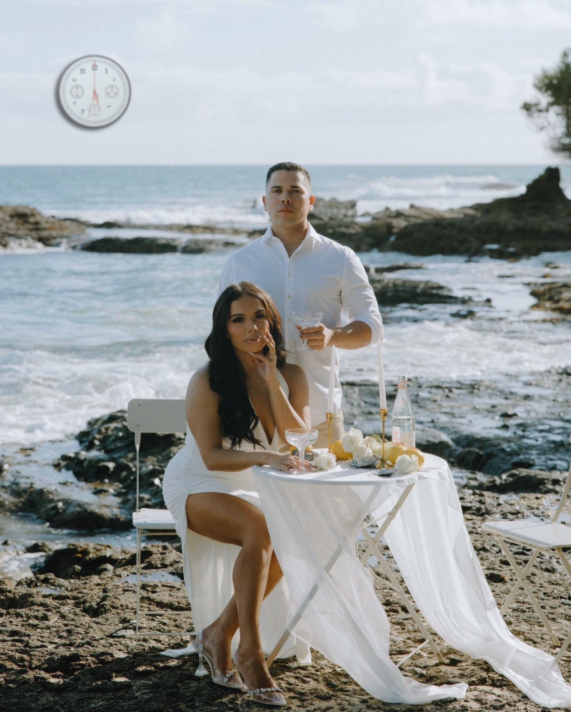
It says **5:32**
